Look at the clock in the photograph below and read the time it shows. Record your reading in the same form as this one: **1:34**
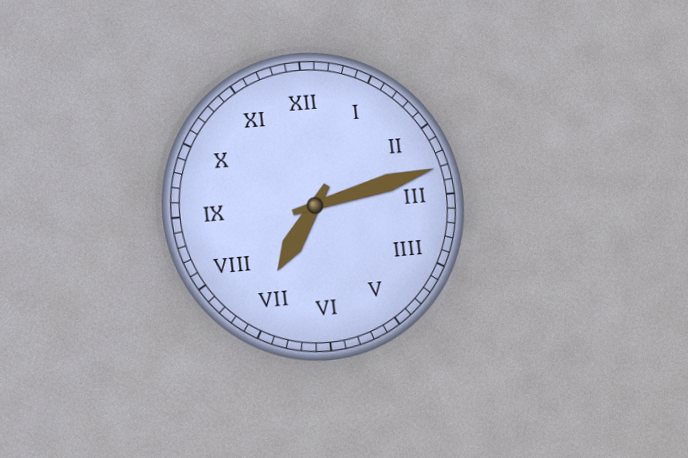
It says **7:13**
